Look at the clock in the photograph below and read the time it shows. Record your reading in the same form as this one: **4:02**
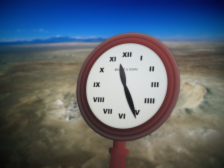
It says **11:26**
